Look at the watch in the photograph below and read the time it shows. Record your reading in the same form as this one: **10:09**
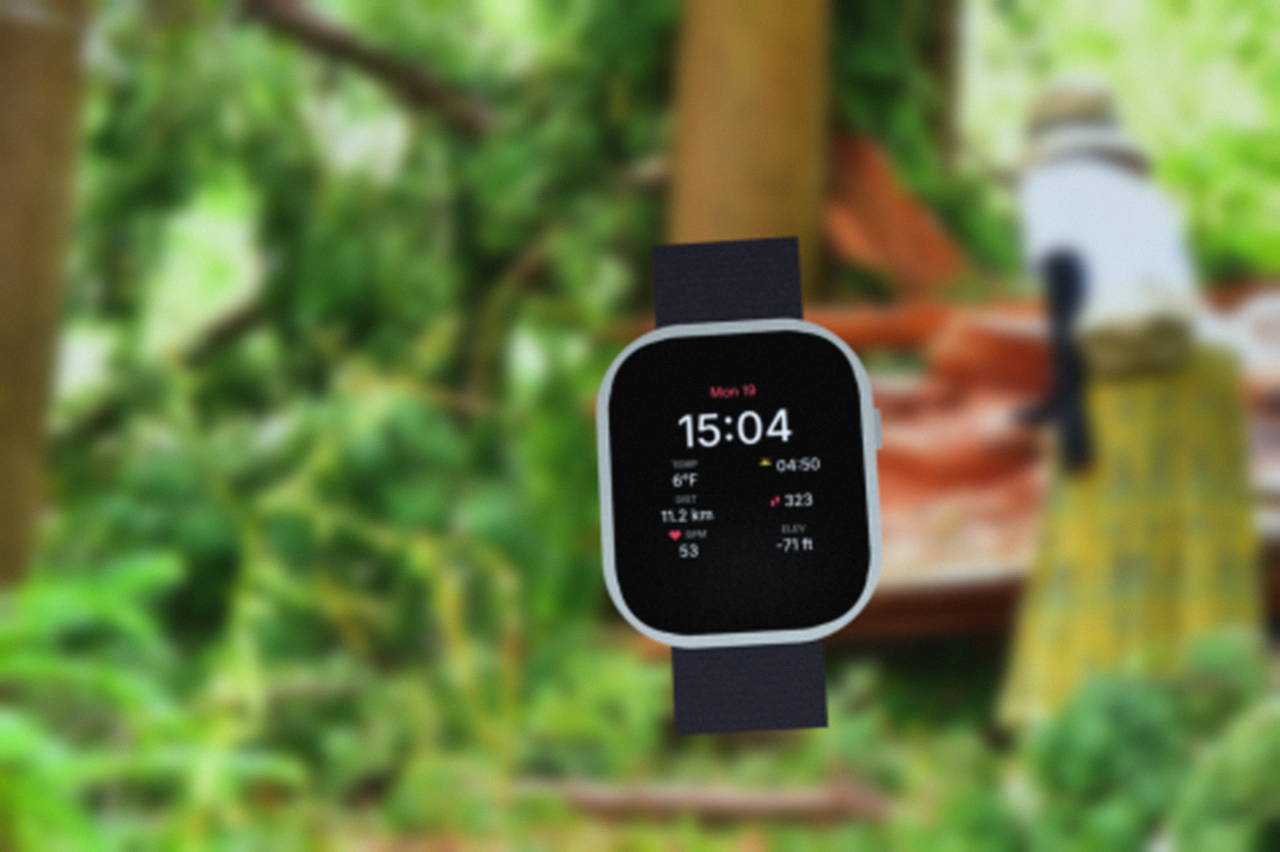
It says **15:04**
